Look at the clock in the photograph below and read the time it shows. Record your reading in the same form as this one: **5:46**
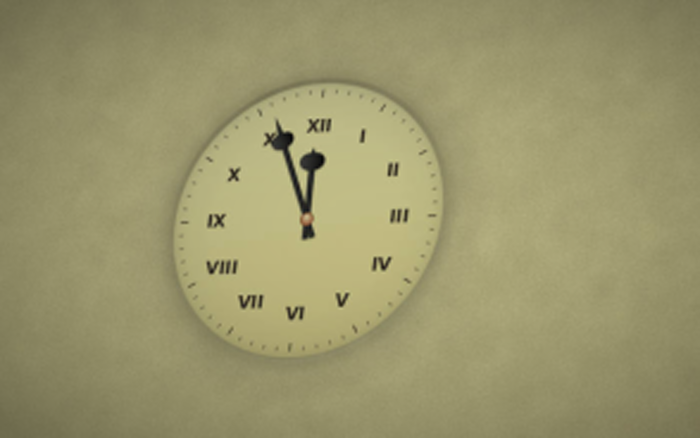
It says **11:56**
